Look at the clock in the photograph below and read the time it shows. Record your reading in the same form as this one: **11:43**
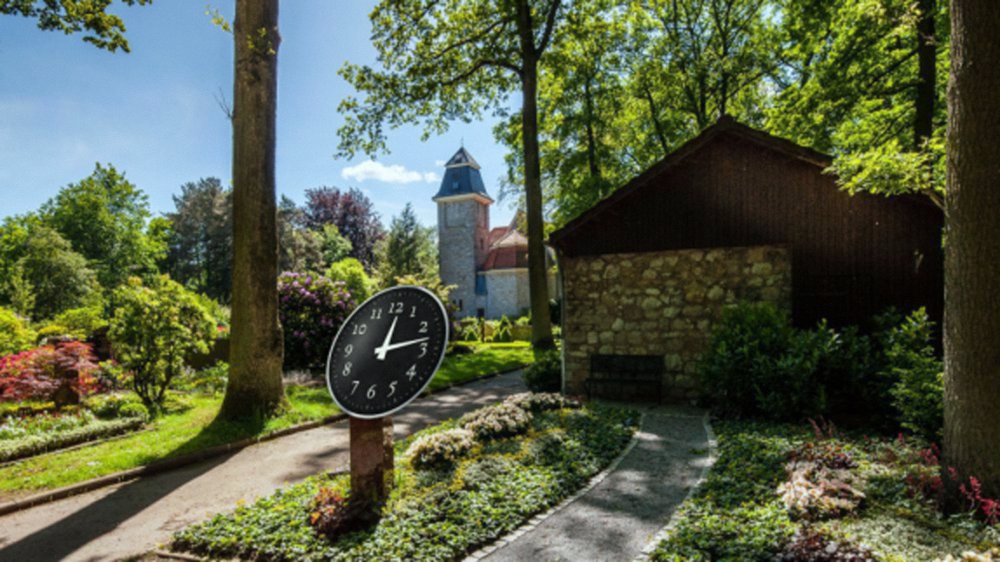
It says **12:13**
